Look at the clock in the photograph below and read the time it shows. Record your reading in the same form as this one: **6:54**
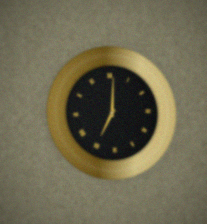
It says **7:01**
